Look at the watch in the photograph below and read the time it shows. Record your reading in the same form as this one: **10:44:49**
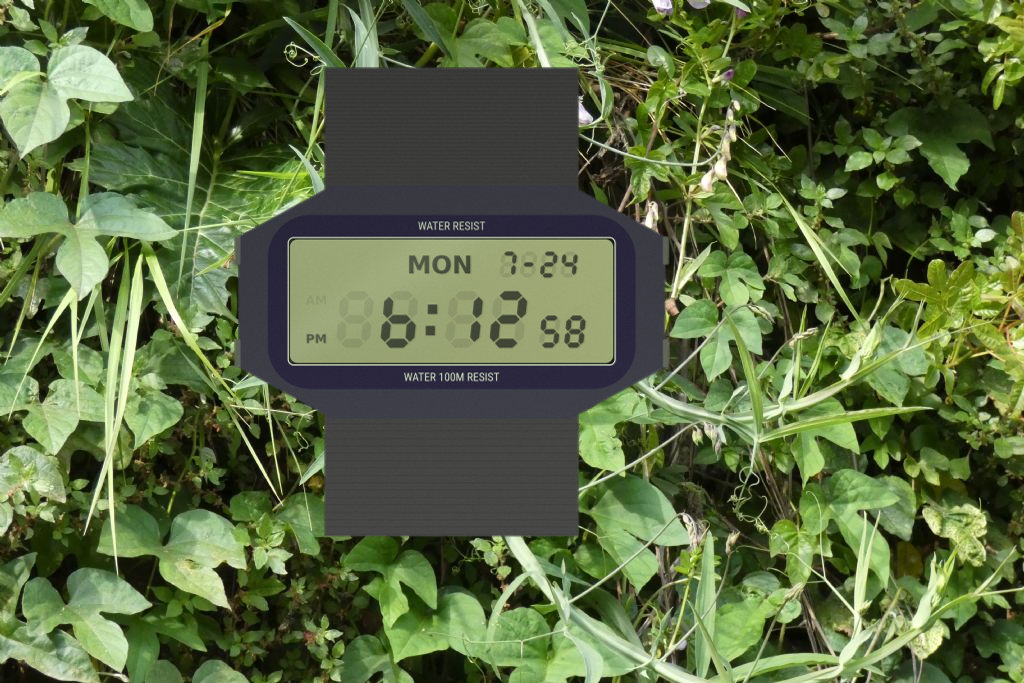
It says **6:12:58**
